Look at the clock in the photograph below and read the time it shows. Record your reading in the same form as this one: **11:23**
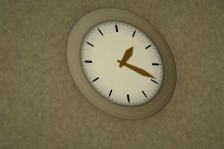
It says **1:19**
